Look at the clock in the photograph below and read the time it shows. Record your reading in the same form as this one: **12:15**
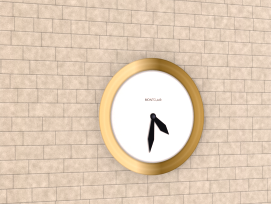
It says **4:31**
